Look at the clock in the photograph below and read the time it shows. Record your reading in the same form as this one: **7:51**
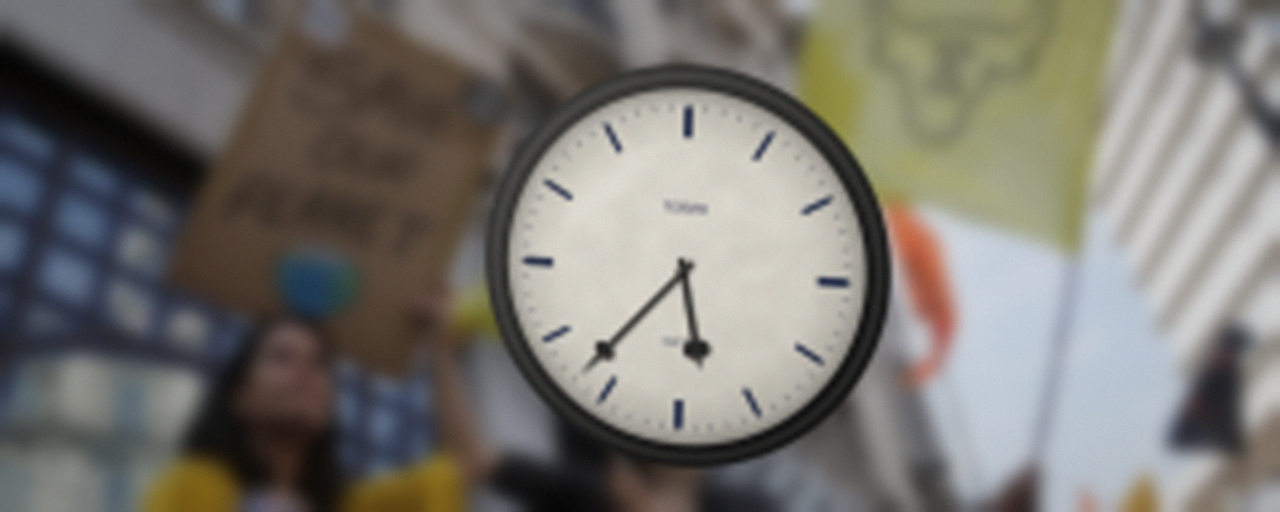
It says **5:37**
